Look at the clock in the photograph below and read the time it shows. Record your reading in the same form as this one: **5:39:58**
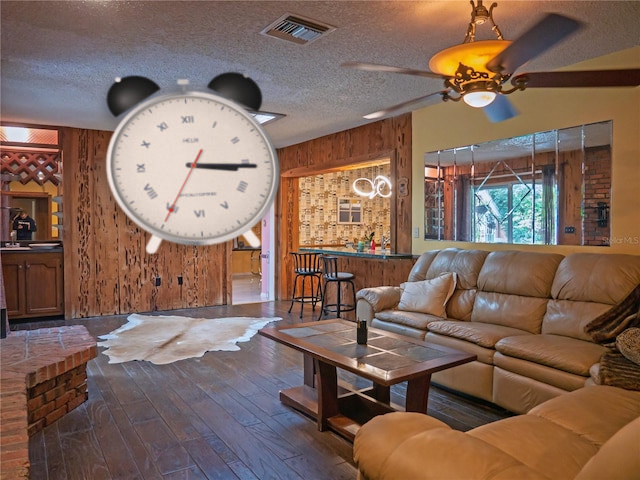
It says **3:15:35**
